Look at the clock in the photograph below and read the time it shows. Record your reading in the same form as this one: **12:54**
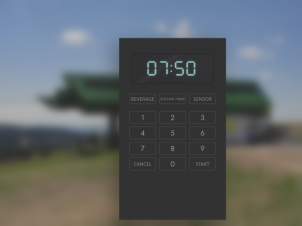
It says **7:50**
